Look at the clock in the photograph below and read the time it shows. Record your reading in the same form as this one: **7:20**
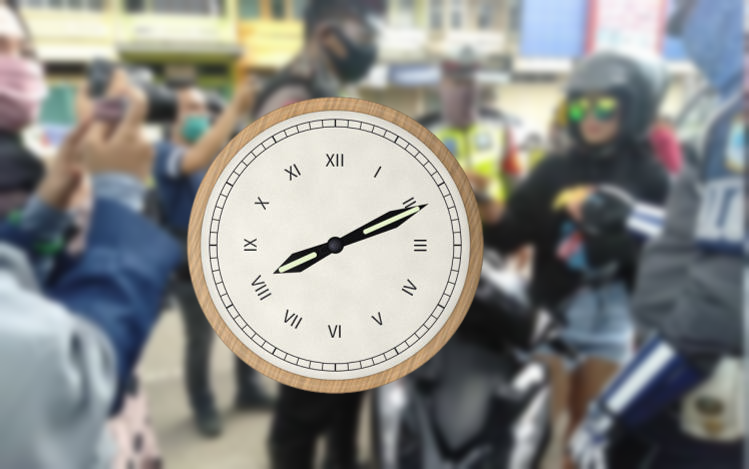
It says **8:11**
